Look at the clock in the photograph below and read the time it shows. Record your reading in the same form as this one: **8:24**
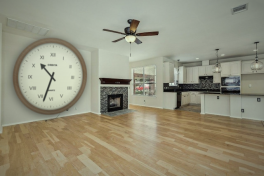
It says **10:33**
